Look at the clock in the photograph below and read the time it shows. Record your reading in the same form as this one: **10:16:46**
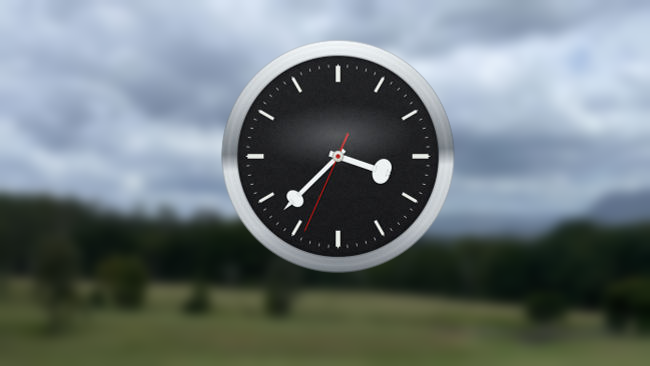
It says **3:37:34**
